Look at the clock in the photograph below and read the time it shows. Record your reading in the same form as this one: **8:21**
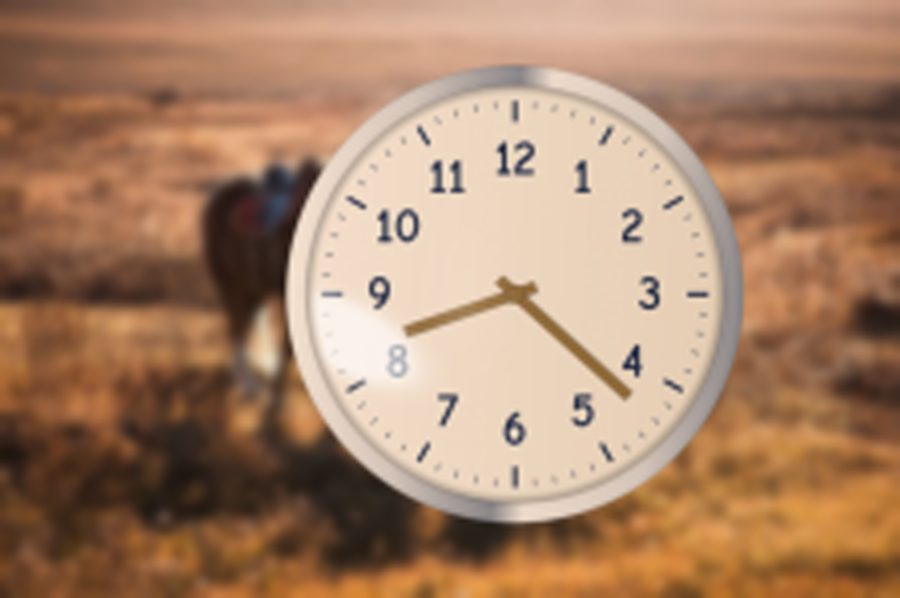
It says **8:22**
